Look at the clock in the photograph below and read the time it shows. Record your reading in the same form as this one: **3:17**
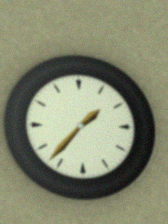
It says **1:37**
